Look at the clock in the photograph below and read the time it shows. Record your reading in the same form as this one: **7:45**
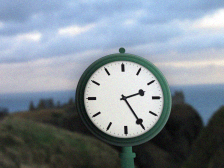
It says **2:25**
